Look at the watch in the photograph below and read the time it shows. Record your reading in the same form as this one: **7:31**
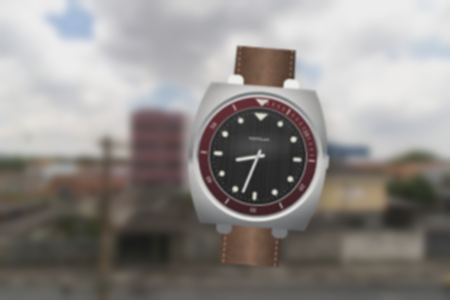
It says **8:33**
